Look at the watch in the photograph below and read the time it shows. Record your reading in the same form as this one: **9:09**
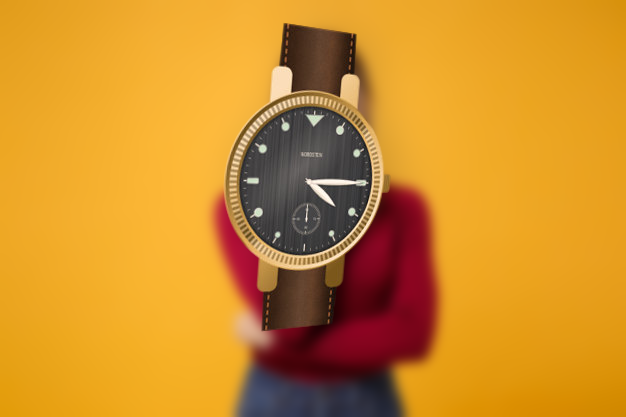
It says **4:15**
